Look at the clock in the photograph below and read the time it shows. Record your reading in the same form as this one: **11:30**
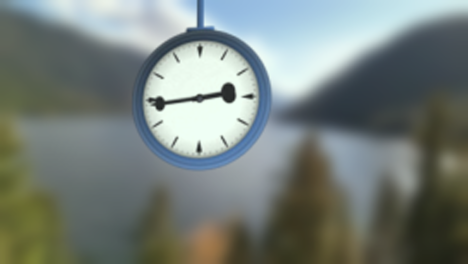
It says **2:44**
